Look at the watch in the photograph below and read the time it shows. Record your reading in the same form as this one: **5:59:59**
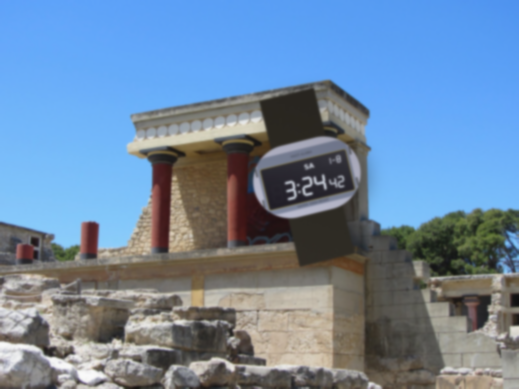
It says **3:24:42**
